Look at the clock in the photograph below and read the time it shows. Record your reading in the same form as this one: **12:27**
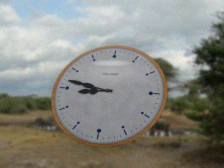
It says **8:47**
